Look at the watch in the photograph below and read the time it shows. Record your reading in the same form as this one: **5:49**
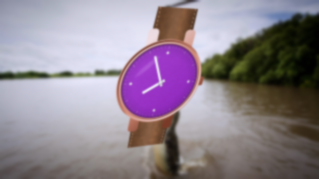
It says **7:56**
